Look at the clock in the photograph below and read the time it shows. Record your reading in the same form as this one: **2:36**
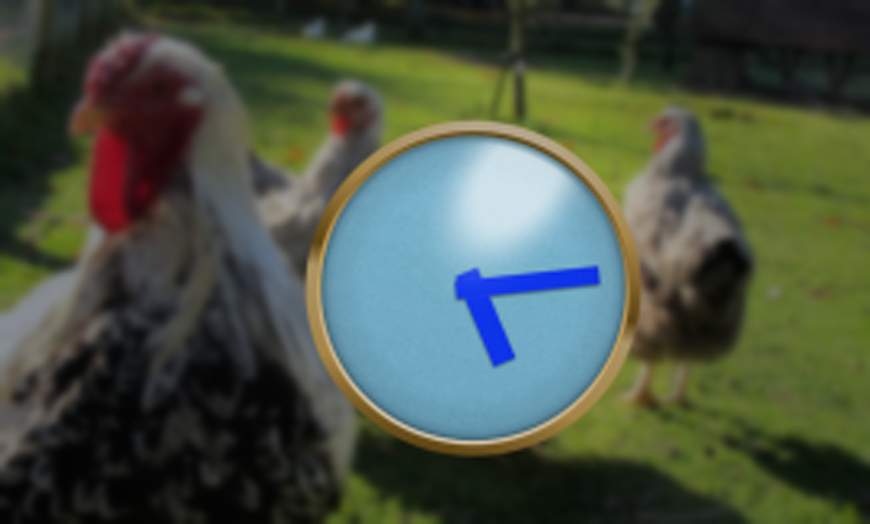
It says **5:14**
